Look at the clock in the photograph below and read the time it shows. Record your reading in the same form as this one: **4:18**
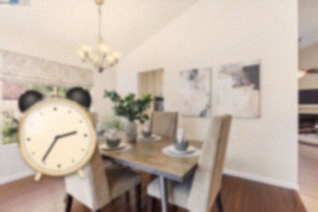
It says **2:36**
